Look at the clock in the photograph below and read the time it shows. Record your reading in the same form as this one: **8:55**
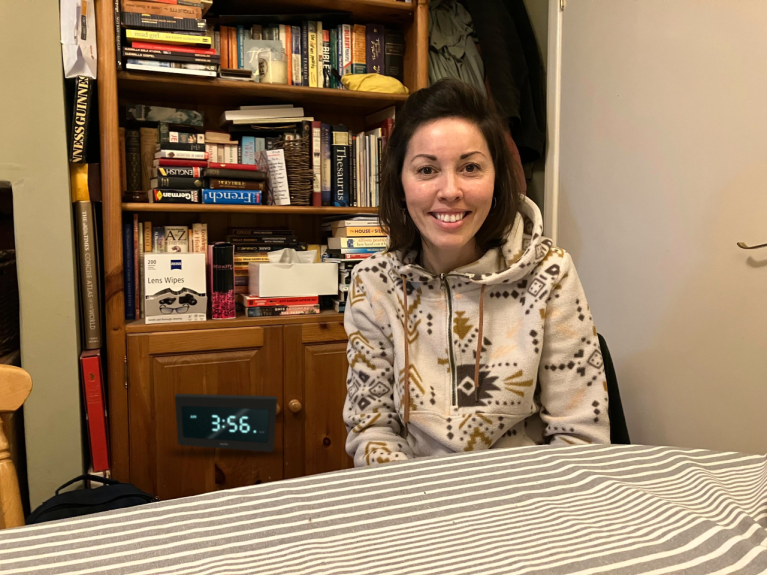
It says **3:56**
